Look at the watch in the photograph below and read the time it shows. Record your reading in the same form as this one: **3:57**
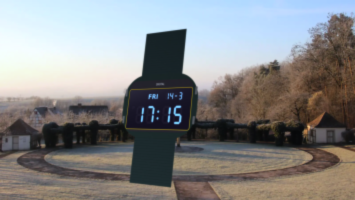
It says **17:15**
